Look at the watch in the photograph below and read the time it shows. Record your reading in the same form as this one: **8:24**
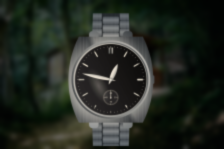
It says **12:47**
